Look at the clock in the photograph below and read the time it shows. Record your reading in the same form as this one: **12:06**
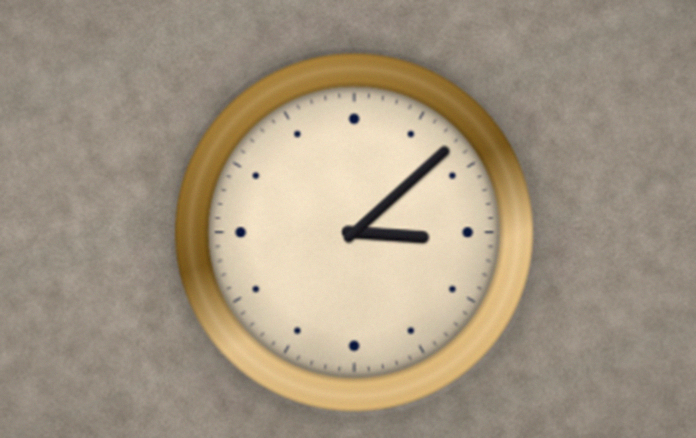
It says **3:08**
